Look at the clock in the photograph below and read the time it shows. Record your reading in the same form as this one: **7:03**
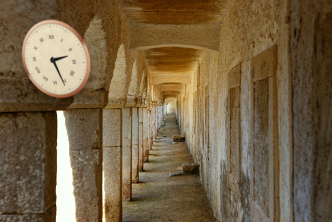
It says **2:26**
